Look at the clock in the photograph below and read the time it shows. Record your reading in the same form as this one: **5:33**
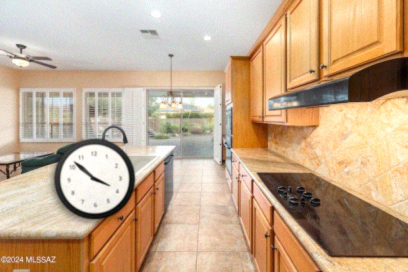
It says **3:52**
